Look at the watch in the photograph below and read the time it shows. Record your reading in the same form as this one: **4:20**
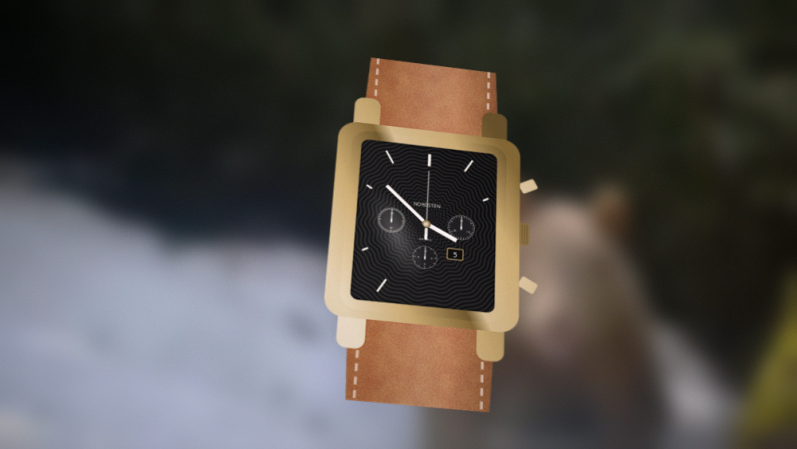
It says **3:52**
